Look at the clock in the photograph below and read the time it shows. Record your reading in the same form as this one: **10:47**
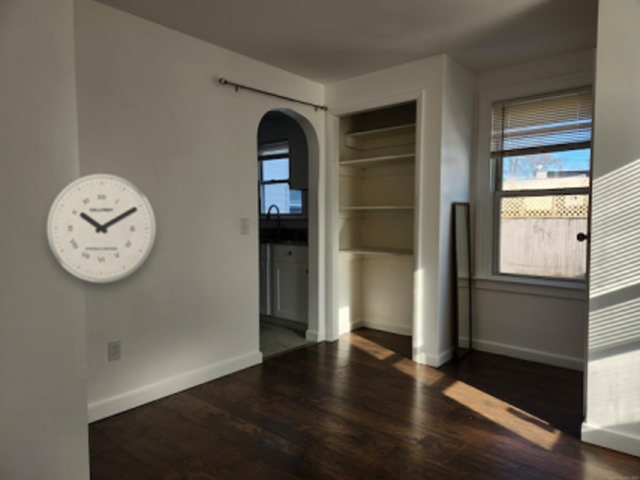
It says **10:10**
